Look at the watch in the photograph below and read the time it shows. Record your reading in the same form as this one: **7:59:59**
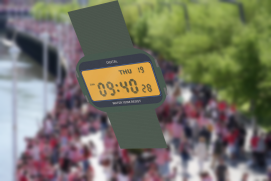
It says **9:40:28**
